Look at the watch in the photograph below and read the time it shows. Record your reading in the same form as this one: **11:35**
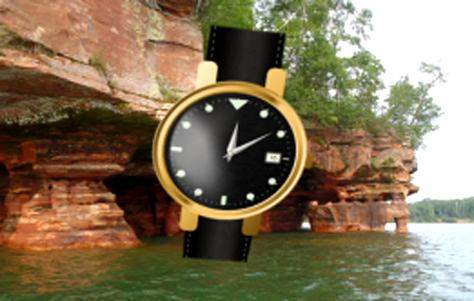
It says **12:09**
